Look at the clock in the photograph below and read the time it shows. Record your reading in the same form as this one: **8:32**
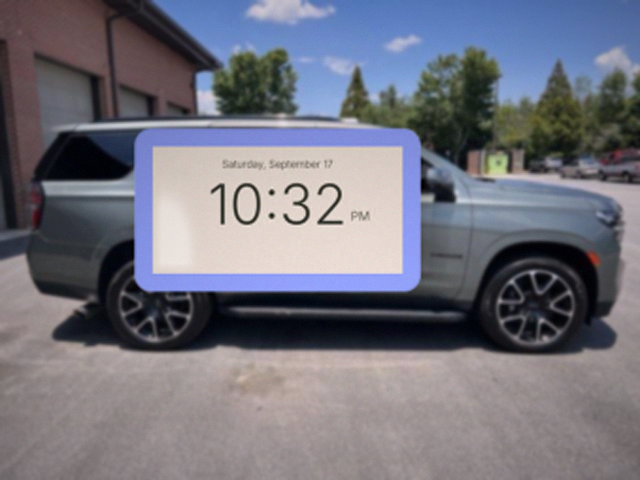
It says **10:32**
